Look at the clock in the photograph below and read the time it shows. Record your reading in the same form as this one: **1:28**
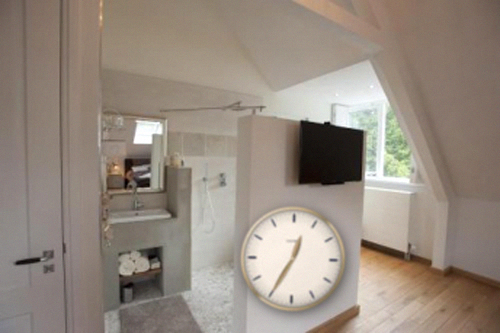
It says **12:35**
